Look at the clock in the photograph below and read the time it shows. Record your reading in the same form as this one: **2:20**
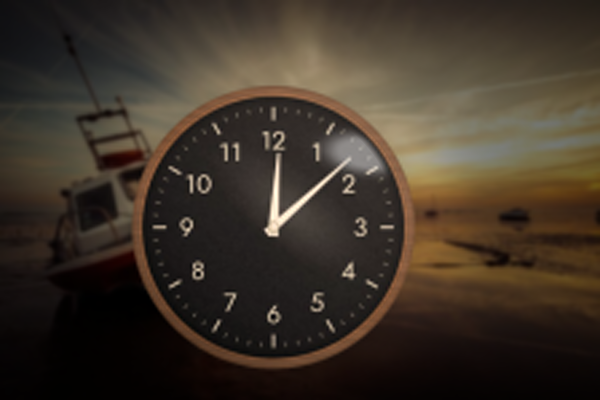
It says **12:08**
